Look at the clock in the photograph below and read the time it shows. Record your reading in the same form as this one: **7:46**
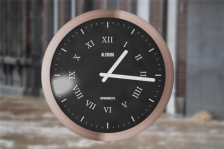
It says **1:16**
